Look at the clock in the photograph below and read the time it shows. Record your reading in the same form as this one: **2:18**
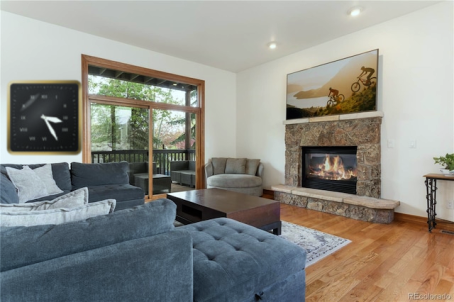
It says **3:25**
